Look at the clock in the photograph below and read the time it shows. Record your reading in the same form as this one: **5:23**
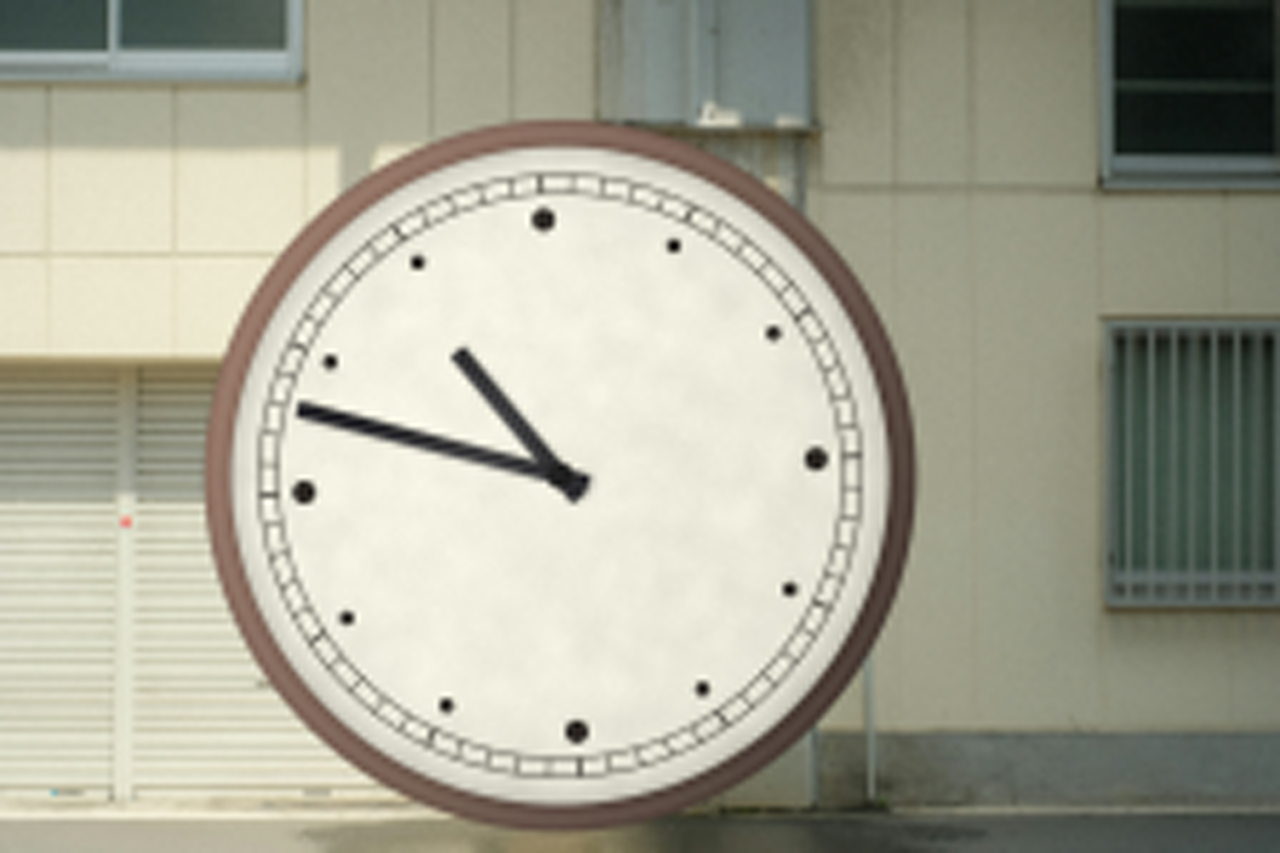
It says **10:48**
